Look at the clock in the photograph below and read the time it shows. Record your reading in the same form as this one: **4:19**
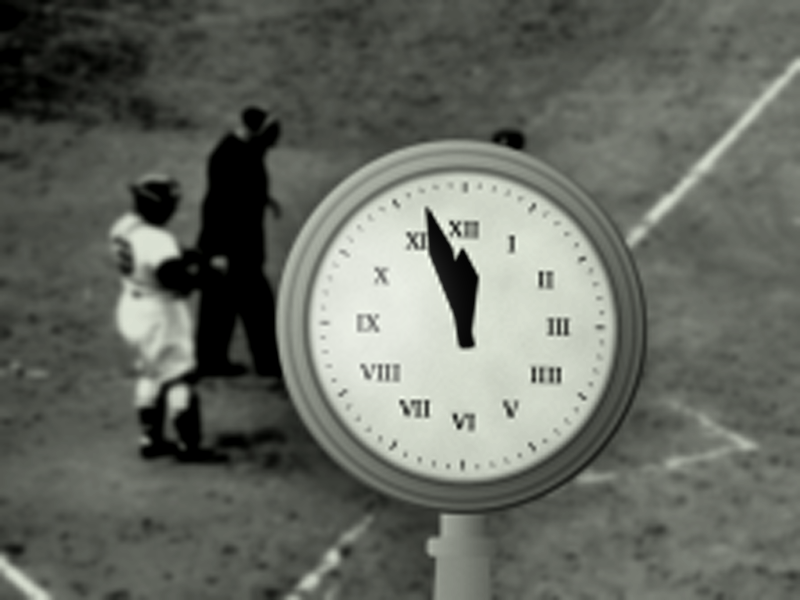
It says **11:57**
